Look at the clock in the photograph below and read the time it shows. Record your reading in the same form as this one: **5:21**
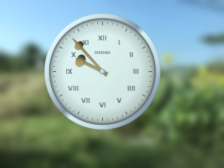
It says **9:53**
